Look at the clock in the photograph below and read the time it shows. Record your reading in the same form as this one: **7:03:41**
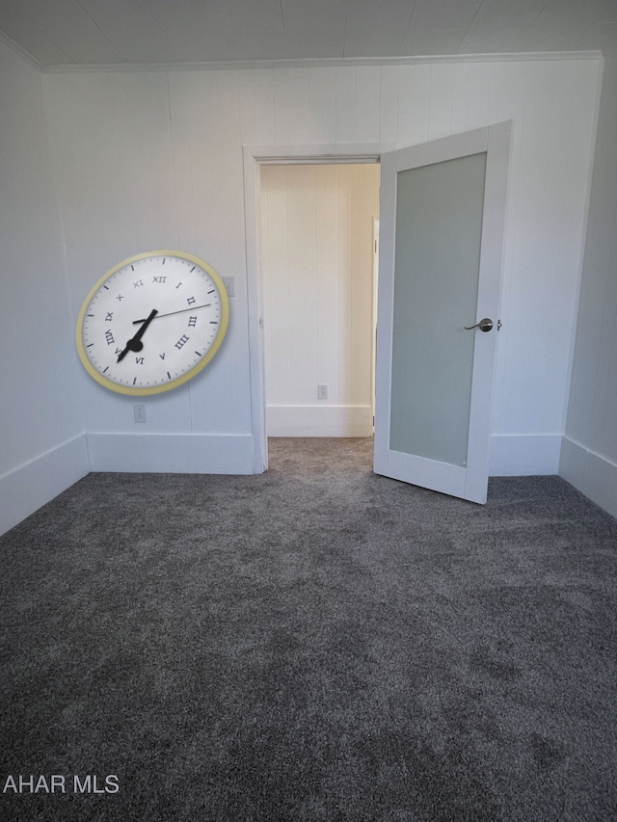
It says **6:34:12**
